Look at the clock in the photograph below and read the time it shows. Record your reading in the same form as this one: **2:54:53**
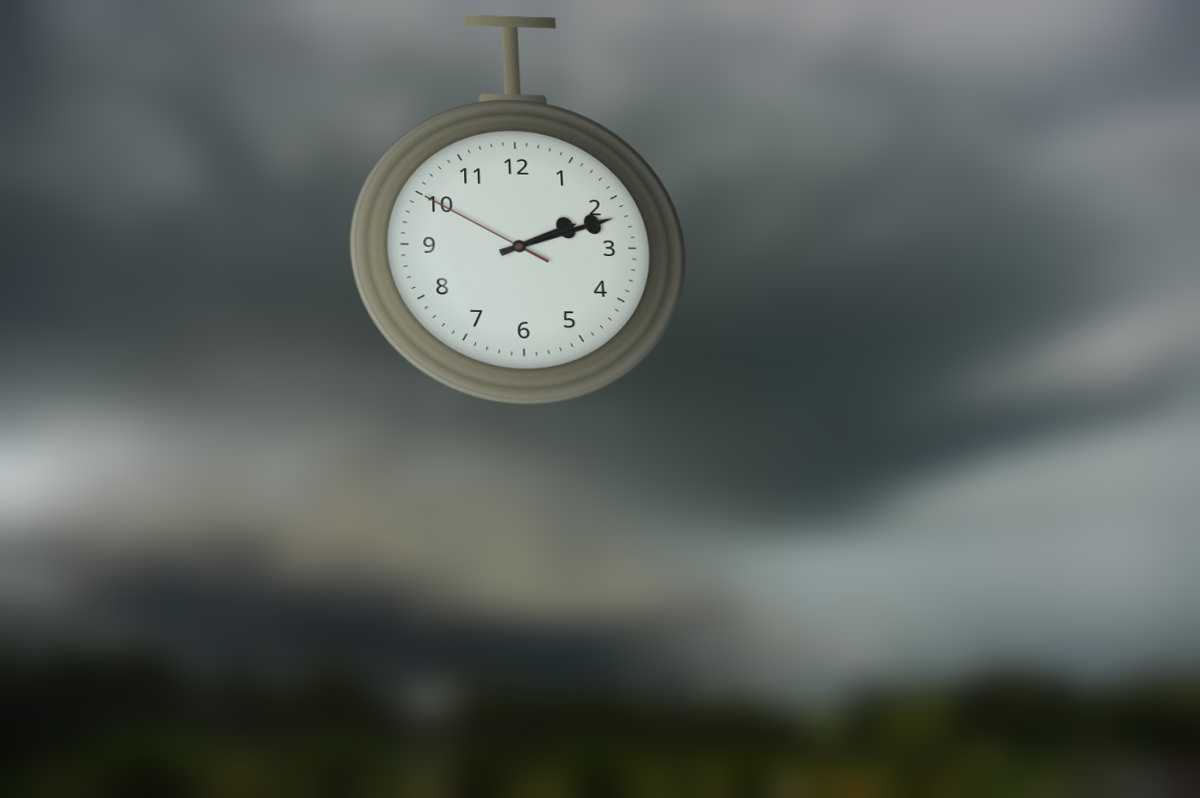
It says **2:11:50**
